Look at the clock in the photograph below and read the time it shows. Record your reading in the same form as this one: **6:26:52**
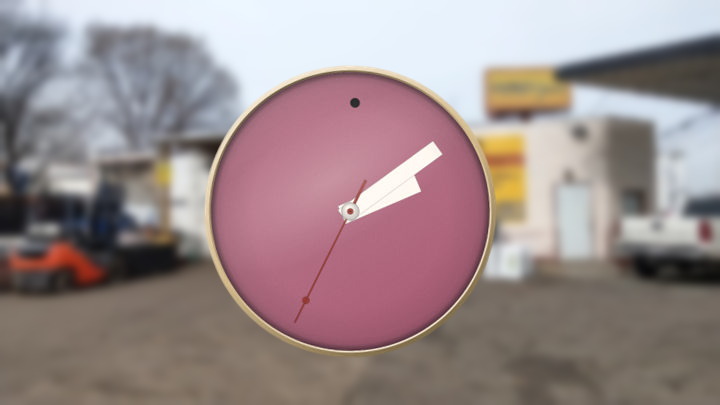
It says **2:08:34**
